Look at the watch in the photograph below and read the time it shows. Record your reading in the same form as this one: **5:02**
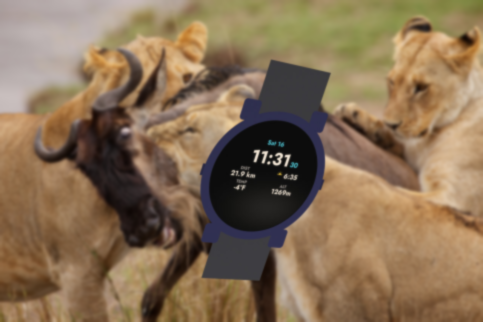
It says **11:31**
